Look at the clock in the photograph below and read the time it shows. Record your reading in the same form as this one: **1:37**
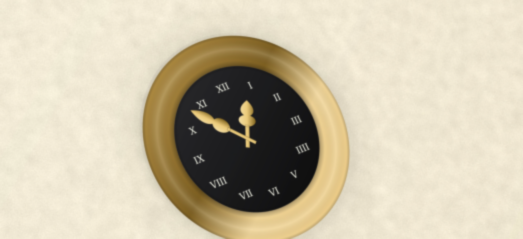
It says **12:53**
